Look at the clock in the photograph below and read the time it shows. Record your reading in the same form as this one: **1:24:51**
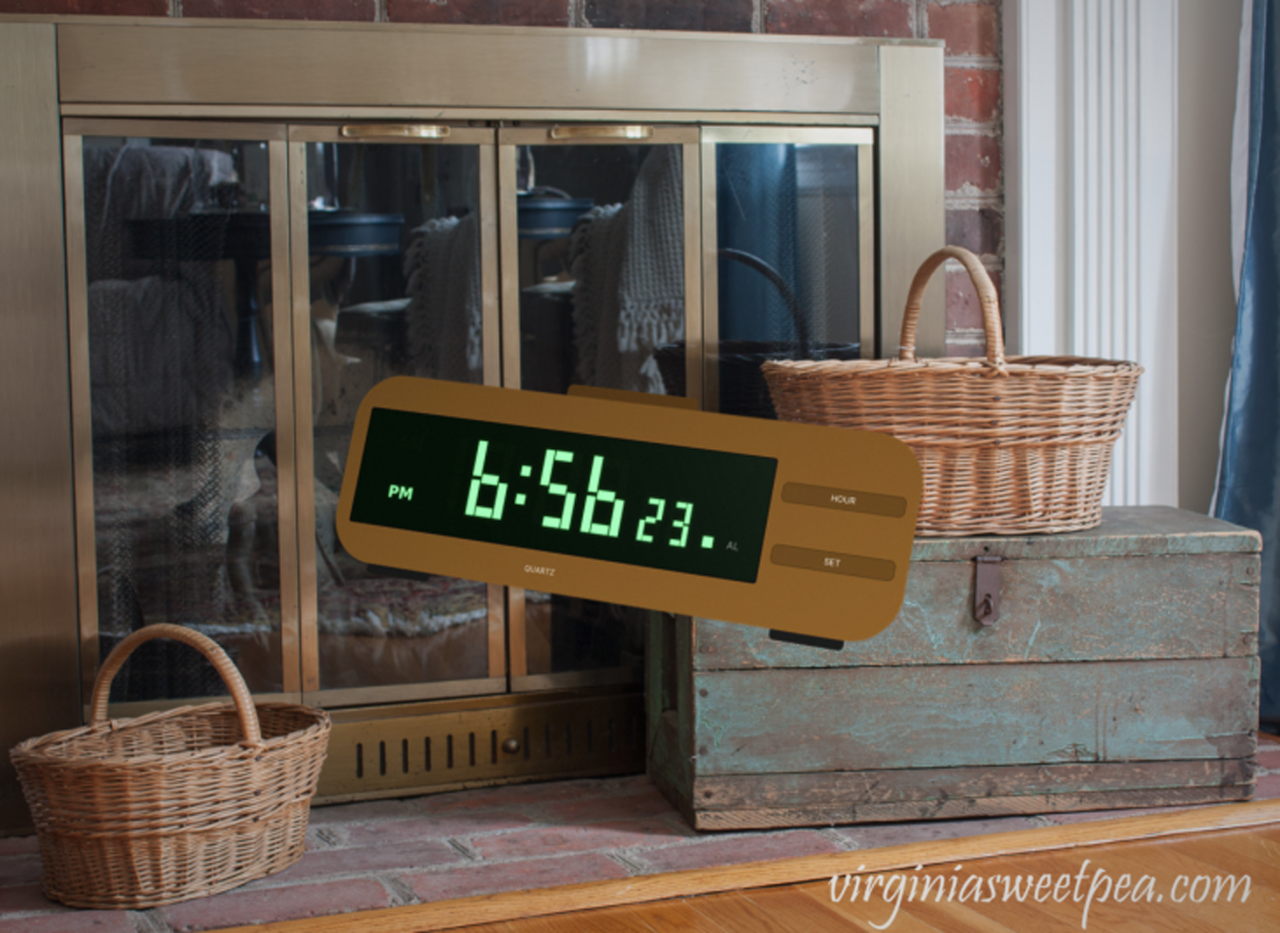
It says **6:56:23**
